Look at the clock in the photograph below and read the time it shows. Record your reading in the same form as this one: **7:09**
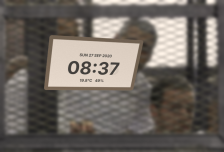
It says **8:37**
